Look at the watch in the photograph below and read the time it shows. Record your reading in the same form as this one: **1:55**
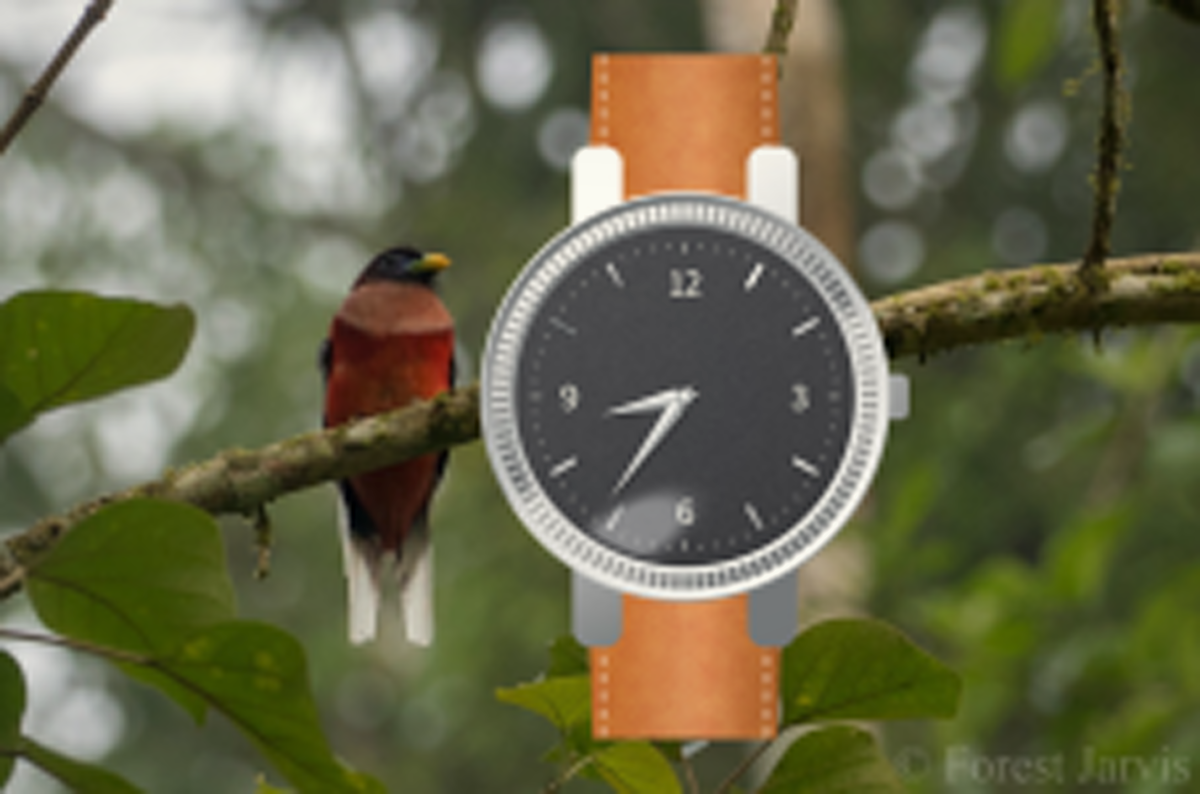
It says **8:36**
